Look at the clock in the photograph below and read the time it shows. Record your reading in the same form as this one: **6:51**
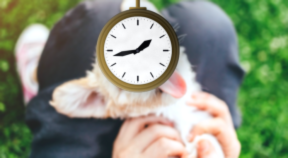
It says **1:43**
